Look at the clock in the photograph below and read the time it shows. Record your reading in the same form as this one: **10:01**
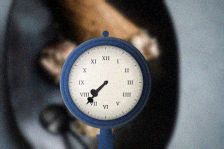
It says **7:37**
